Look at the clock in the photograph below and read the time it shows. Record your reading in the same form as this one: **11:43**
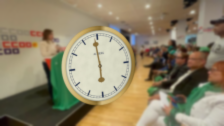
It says **5:59**
